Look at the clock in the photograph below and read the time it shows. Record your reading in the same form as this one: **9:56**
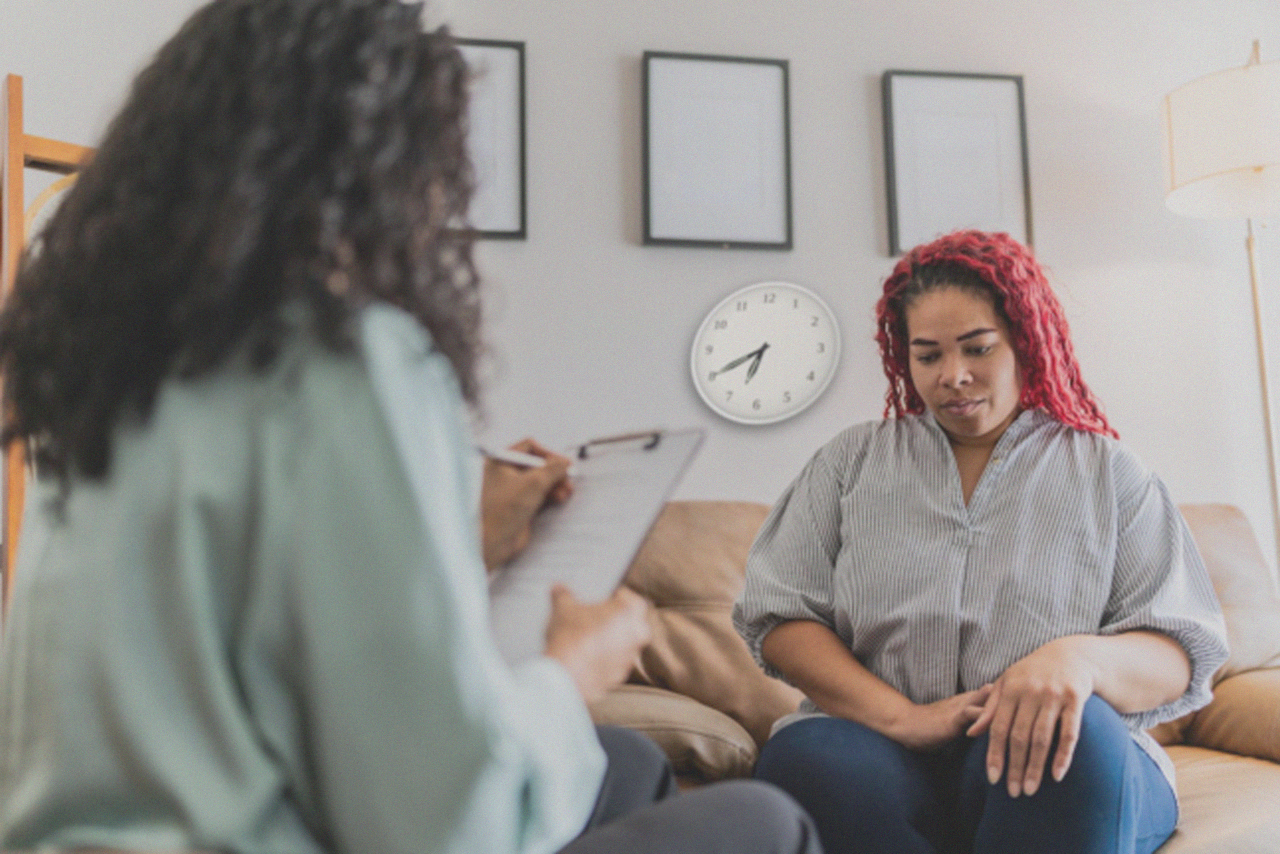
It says **6:40**
